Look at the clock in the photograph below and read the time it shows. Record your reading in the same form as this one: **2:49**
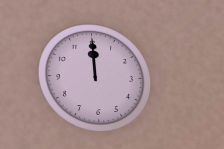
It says **12:00**
